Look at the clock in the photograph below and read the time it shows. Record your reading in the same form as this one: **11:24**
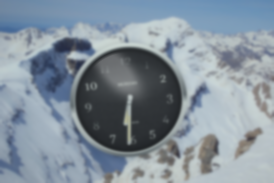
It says **6:31**
